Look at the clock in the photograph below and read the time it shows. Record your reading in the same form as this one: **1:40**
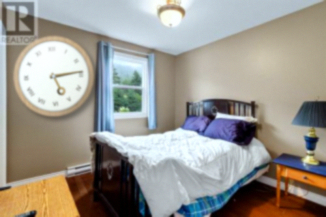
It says **5:14**
